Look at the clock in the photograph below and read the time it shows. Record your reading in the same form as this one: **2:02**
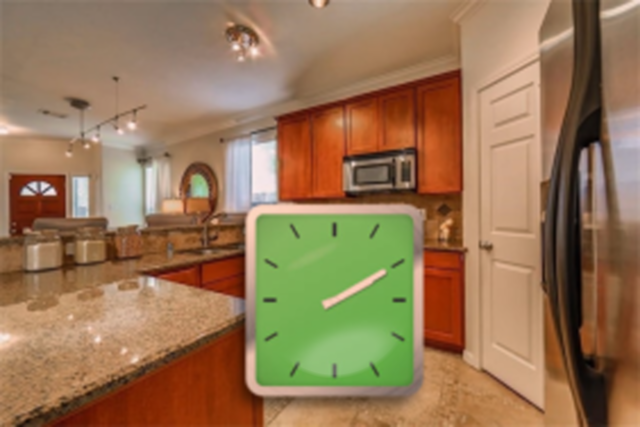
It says **2:10**
